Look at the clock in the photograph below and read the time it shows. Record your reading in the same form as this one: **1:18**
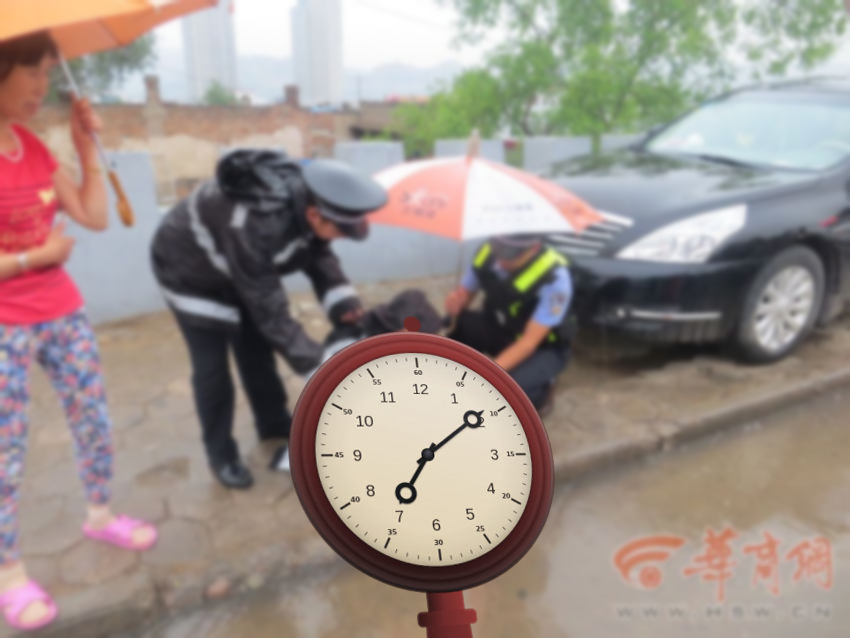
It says **7:09**
